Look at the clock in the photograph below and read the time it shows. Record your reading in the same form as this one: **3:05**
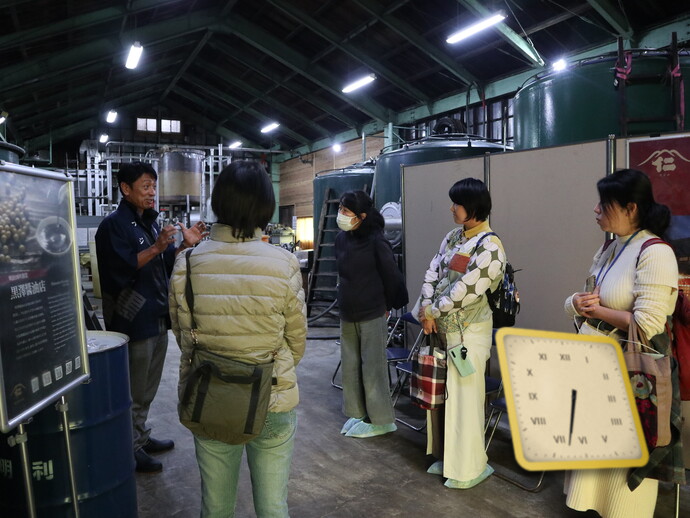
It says **6:33**
